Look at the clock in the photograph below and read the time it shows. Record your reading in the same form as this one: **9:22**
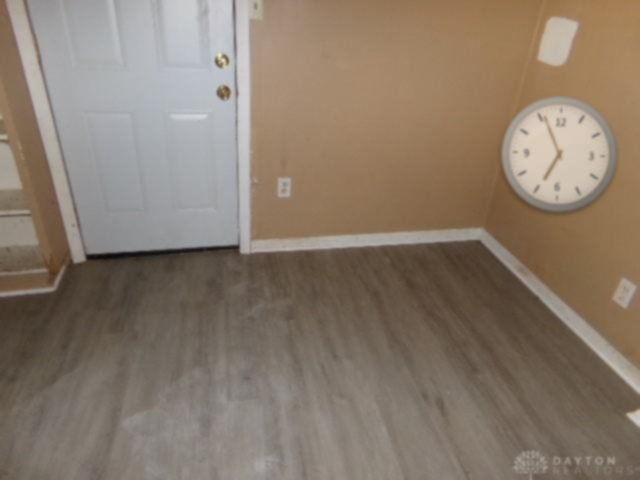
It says **6:56**
